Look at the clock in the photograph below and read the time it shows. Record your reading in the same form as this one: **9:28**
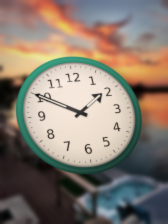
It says **1:50**
